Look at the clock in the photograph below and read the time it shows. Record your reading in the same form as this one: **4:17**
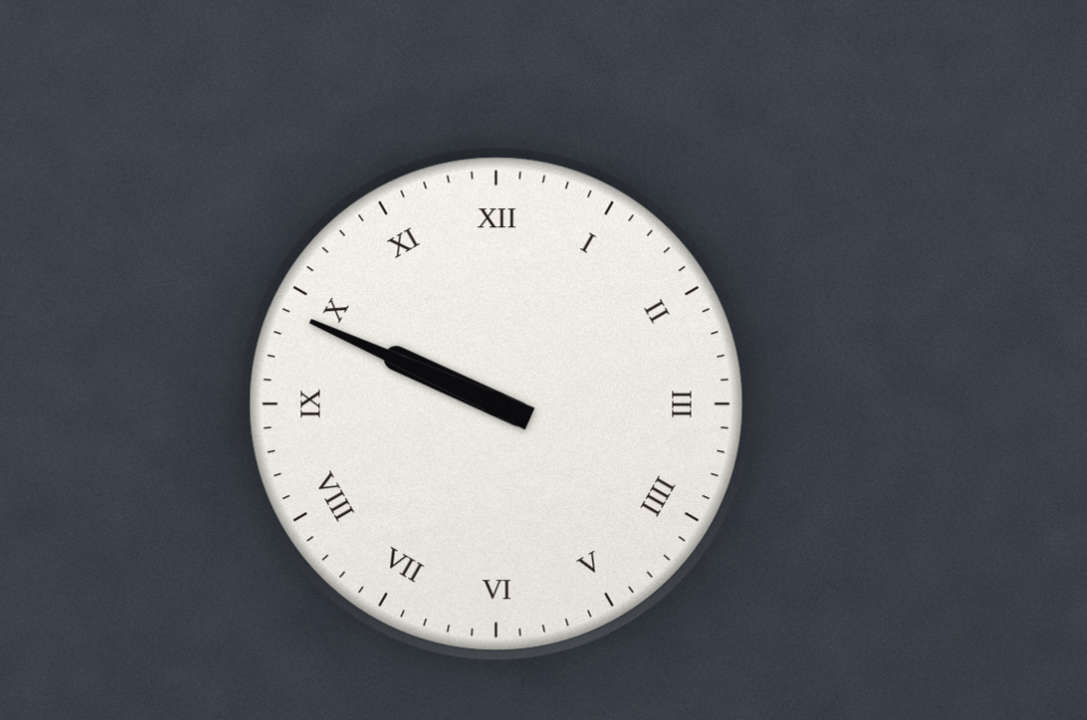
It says **9:49**
